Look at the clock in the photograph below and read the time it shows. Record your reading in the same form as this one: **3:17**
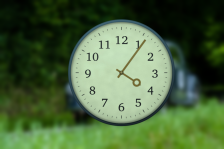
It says **4:06**
